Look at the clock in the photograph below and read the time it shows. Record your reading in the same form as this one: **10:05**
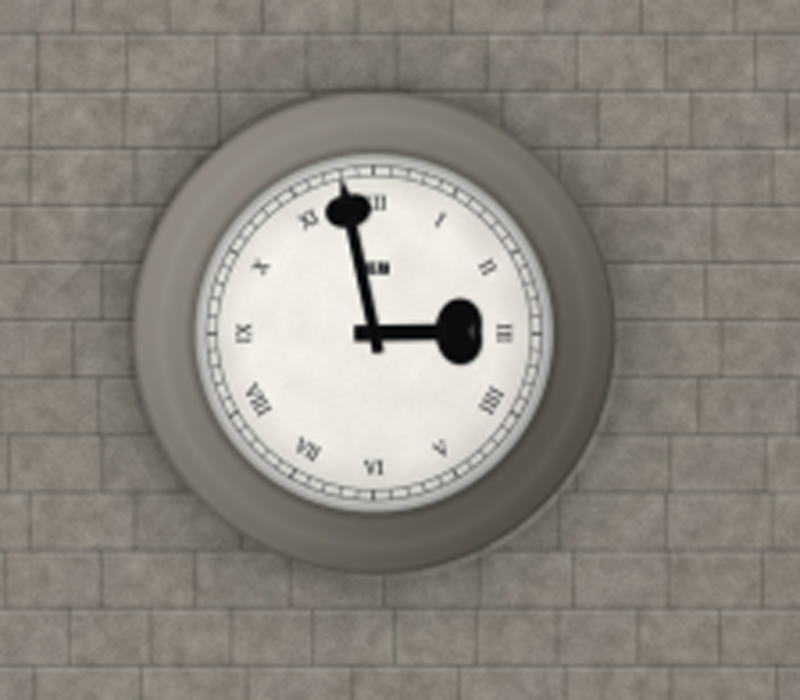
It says **2:58**
